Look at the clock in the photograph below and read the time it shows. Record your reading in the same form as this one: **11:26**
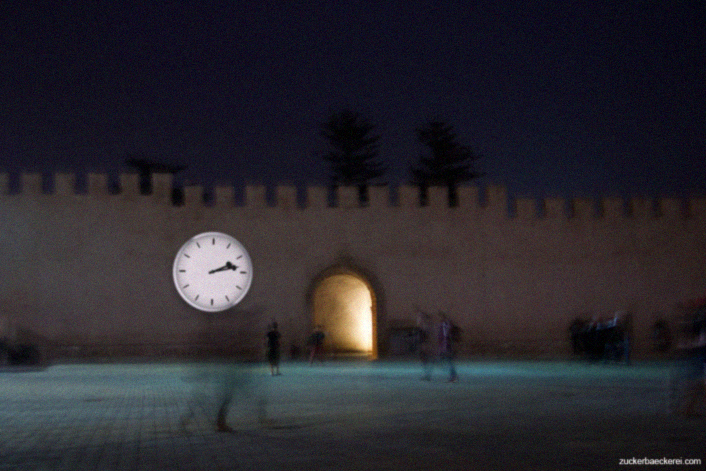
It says **2:13**
